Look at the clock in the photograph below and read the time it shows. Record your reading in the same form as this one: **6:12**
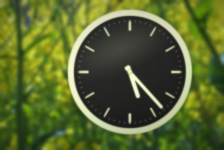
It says **5:23**
